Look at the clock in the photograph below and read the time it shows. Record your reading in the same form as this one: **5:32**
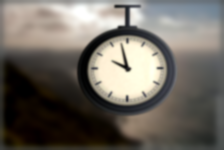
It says **9:58**
